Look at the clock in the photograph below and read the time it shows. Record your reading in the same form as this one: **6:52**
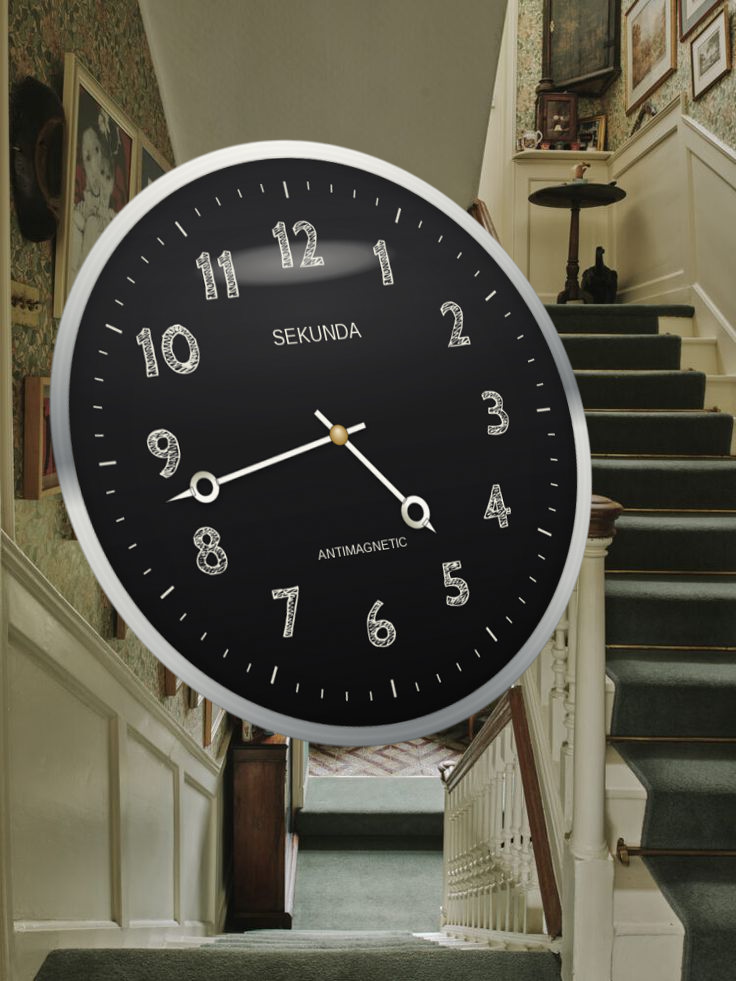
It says **4:43**
